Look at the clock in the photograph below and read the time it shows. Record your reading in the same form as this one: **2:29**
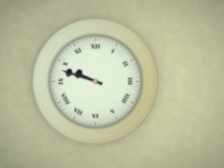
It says **9:48**
